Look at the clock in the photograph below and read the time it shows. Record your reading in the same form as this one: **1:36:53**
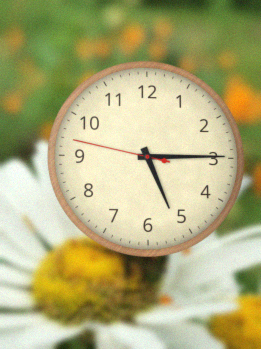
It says **5:14:47**
